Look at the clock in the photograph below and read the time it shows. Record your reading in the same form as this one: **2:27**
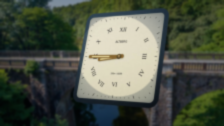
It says **8:45**
